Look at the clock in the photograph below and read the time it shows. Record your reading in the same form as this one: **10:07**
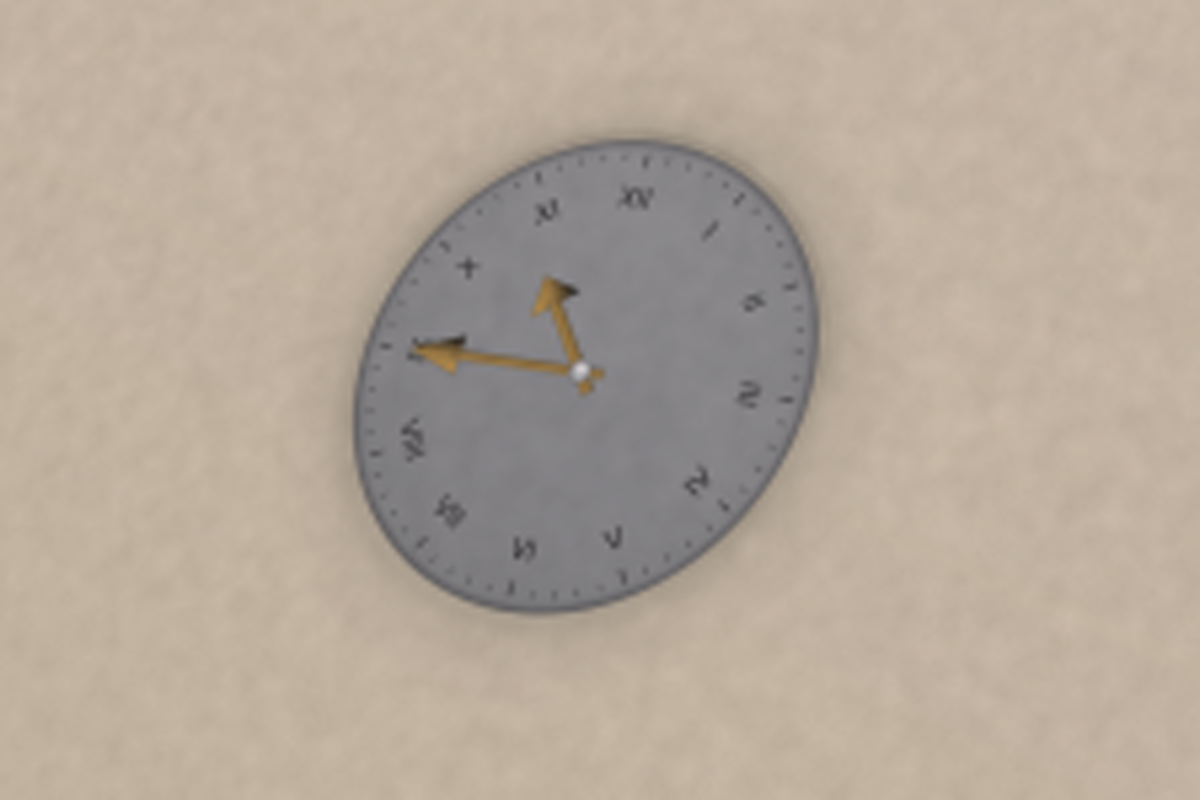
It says **10:45**
